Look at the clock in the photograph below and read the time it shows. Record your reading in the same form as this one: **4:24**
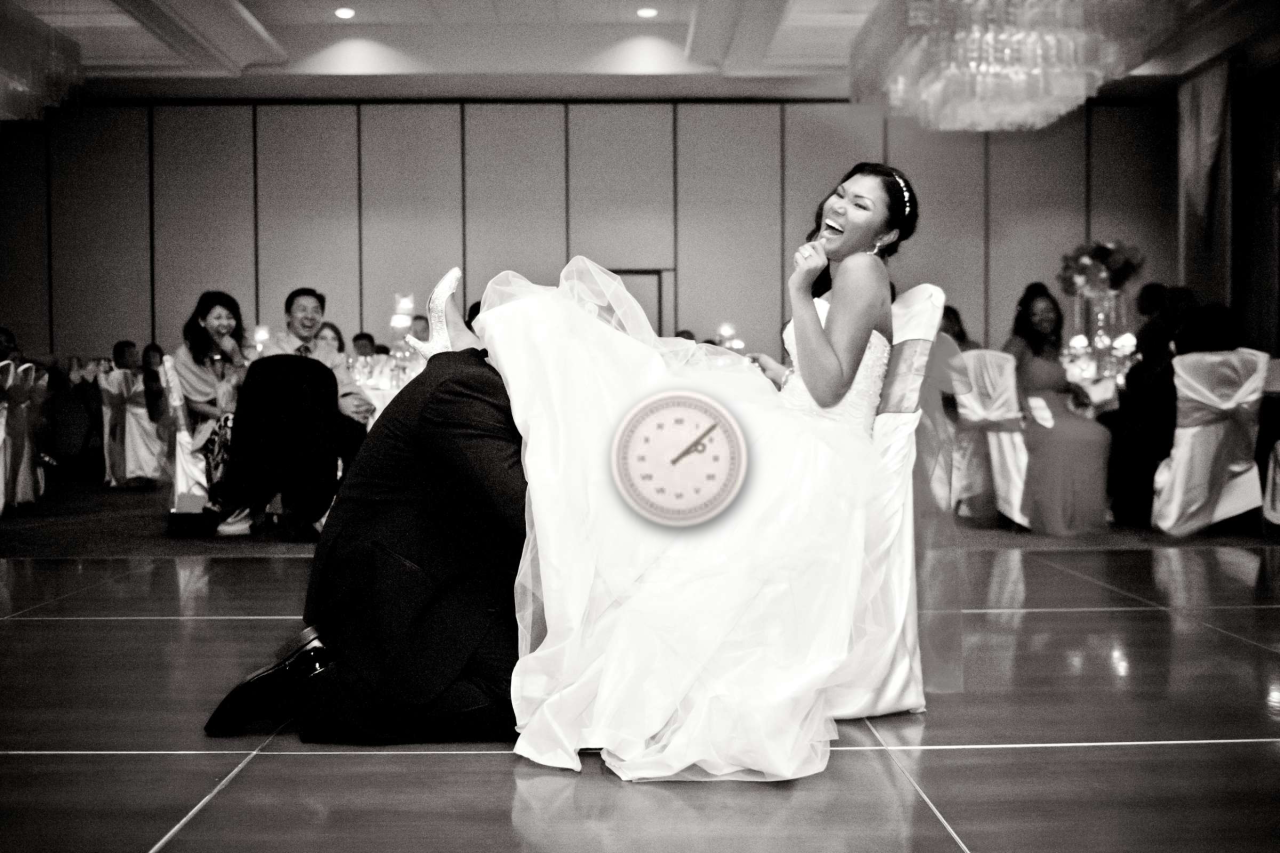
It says **2:08**
